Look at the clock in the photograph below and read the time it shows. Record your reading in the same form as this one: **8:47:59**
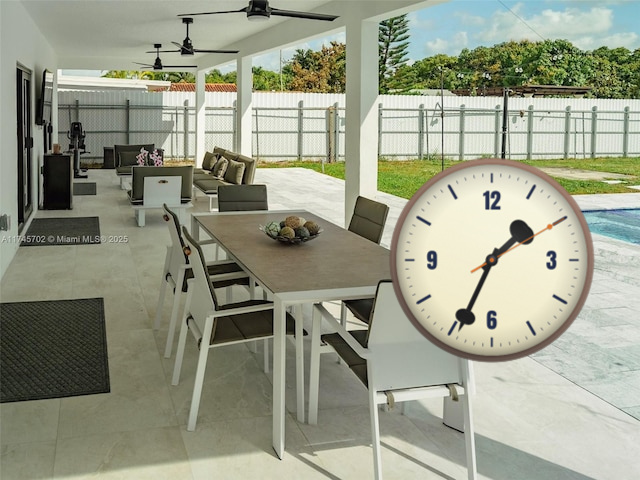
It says **1:34:10**
